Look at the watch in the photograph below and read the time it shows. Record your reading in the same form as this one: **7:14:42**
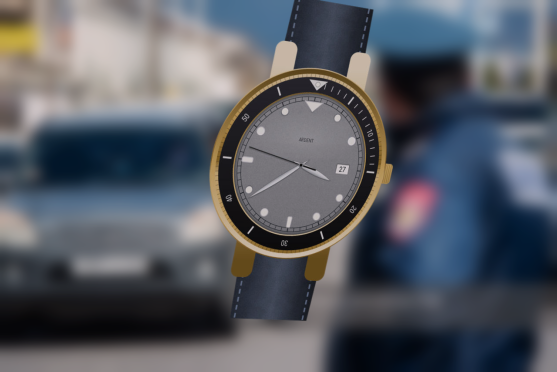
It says **3:38:47**
